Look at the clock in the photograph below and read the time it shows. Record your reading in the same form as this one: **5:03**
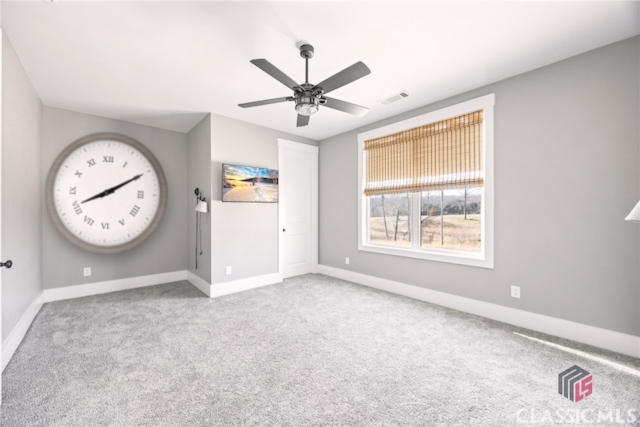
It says **8:10**
